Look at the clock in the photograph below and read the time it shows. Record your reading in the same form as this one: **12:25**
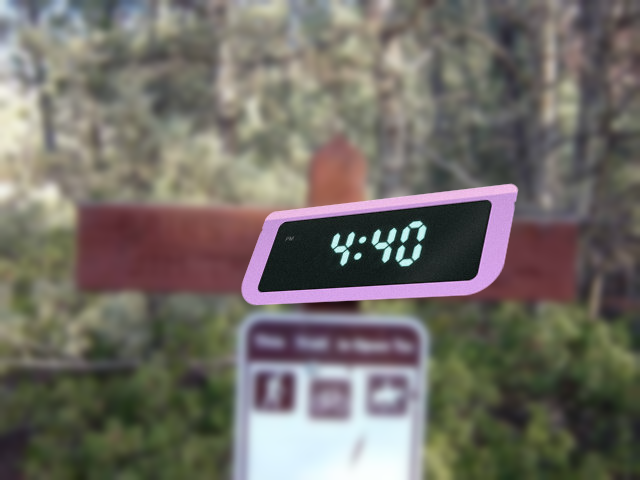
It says **4:40**
